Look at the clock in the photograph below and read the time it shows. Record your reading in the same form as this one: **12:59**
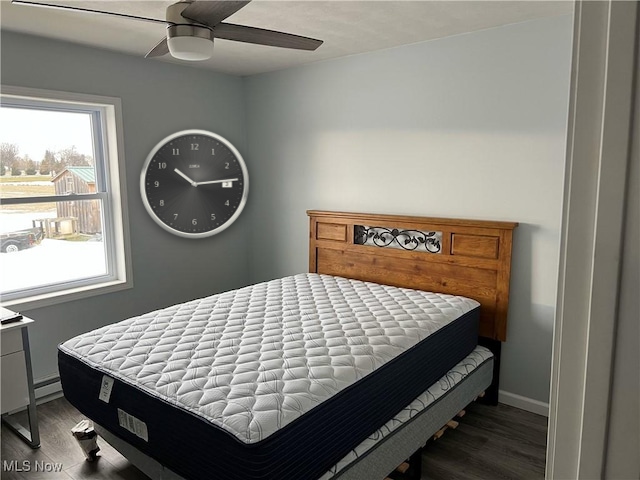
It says **10:14**
